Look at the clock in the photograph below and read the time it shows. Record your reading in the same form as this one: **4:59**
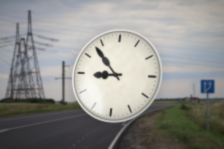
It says **8:53**
